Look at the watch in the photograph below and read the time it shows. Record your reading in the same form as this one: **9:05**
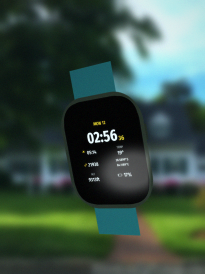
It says **2:56**
